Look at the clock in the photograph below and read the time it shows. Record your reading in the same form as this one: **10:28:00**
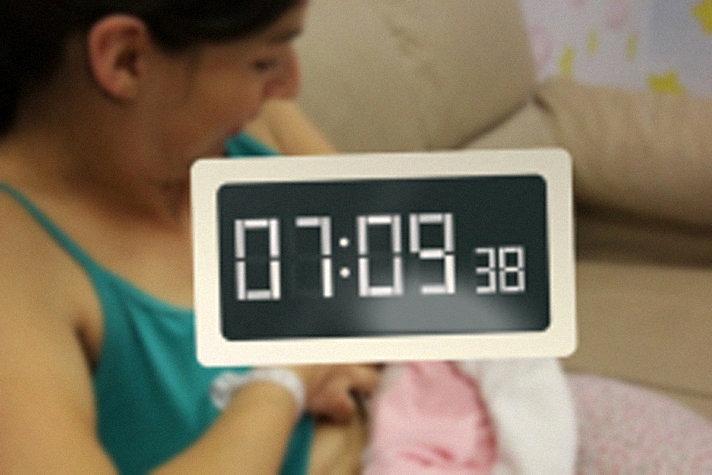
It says **7:09:38**
